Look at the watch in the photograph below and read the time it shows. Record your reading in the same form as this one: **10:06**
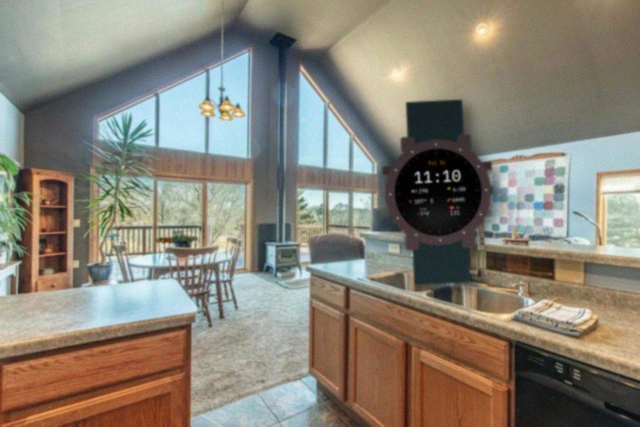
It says **11:10**
